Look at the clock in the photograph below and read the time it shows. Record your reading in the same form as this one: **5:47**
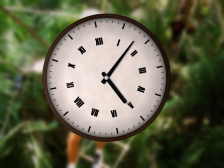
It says **5:08**
